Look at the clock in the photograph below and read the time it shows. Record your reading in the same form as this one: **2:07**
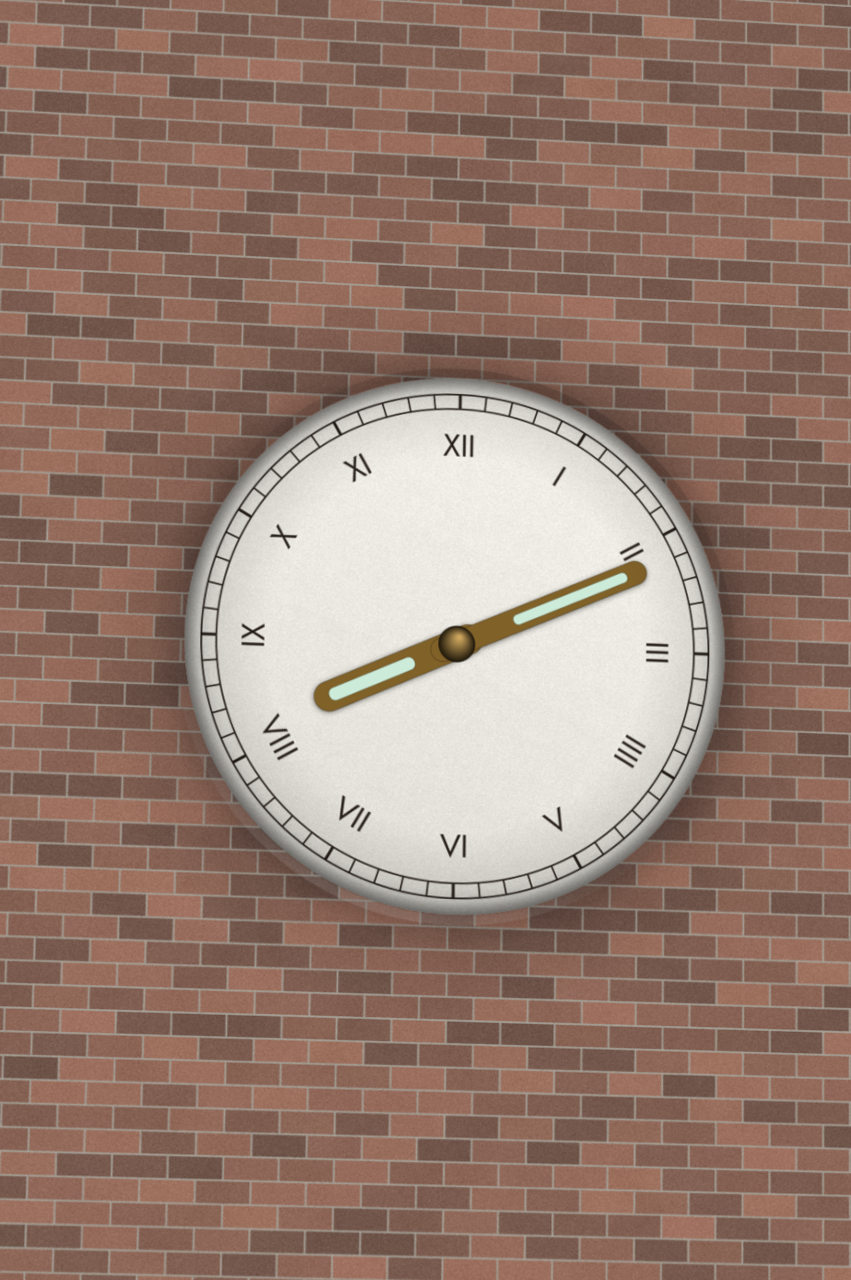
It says **8:11**
